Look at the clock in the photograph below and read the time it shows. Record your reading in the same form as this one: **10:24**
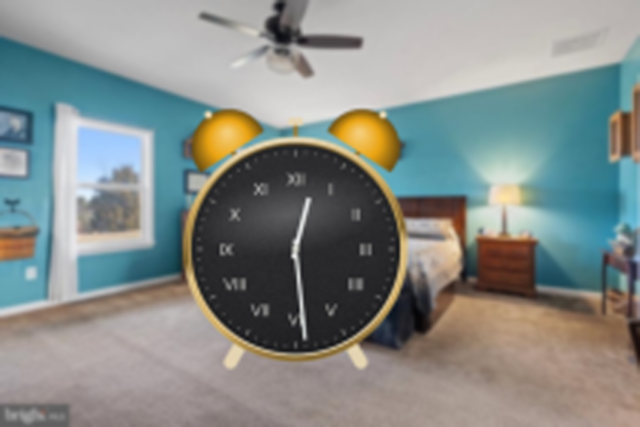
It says **12:29**
